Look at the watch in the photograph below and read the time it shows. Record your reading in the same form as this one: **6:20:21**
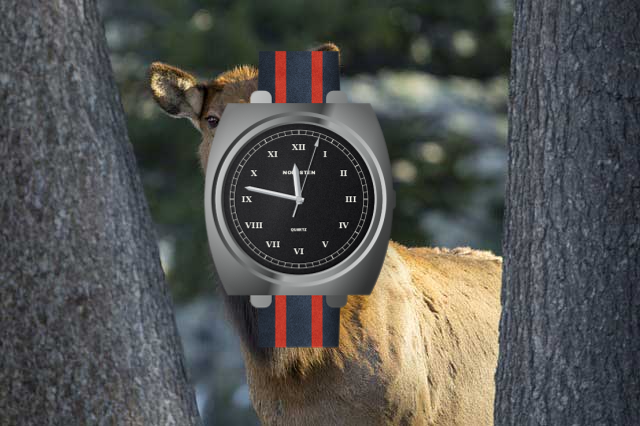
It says **11:47:03**
